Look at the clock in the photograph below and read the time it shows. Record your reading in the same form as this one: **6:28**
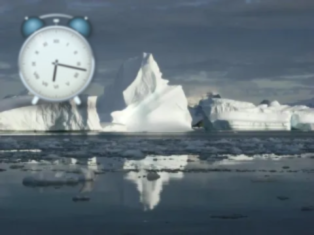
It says **6:17**
